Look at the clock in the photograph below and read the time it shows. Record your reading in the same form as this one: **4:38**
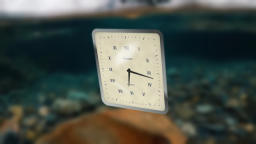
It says **6:17**
